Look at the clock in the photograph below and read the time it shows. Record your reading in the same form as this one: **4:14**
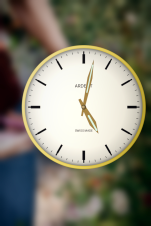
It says **5:02**
